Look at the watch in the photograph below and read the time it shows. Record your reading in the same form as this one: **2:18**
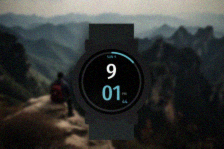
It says **9:01**
